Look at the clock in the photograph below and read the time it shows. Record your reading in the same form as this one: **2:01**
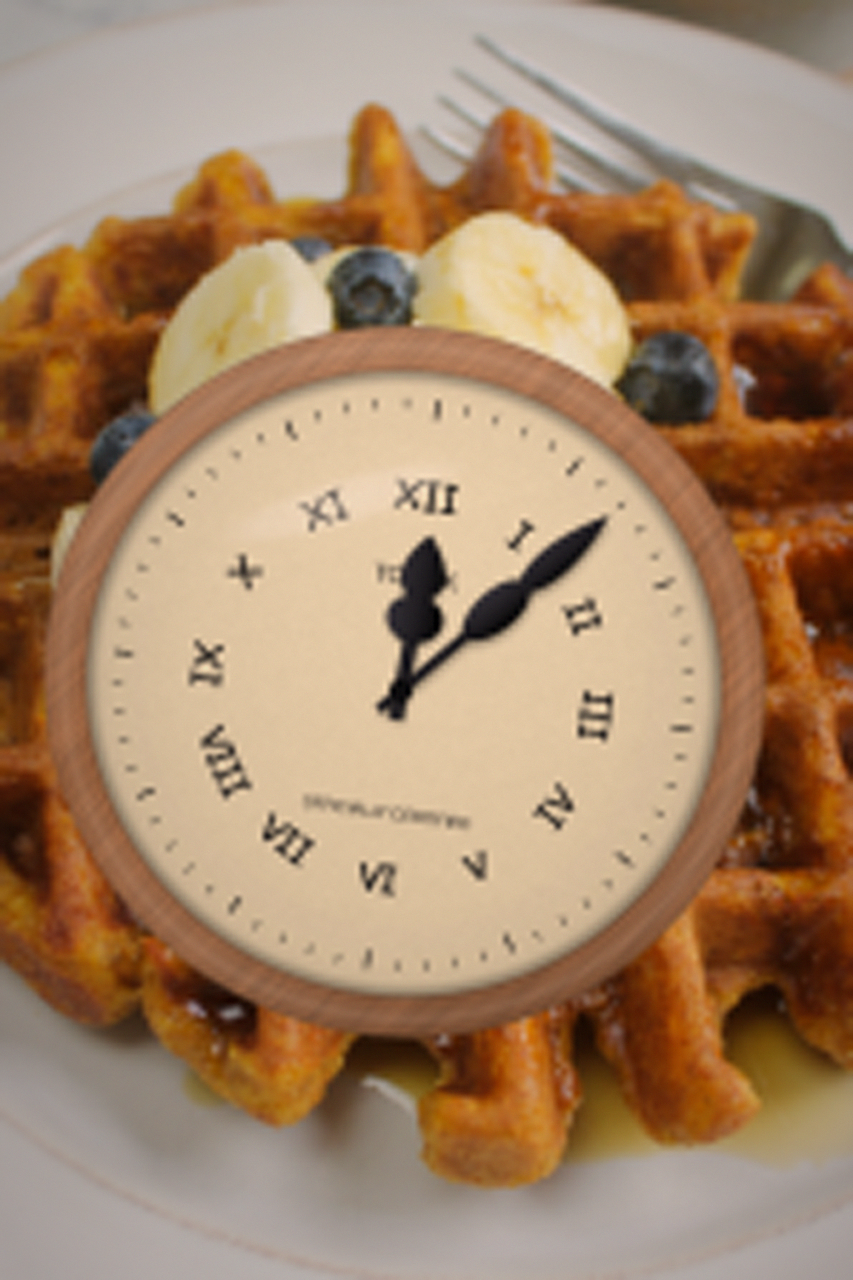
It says **12:07**
